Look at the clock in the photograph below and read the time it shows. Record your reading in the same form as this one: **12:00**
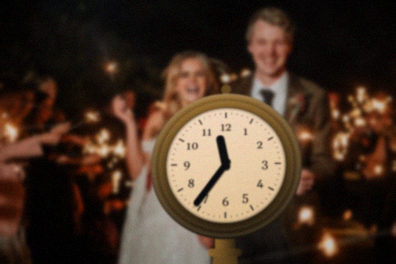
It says **11:36**
